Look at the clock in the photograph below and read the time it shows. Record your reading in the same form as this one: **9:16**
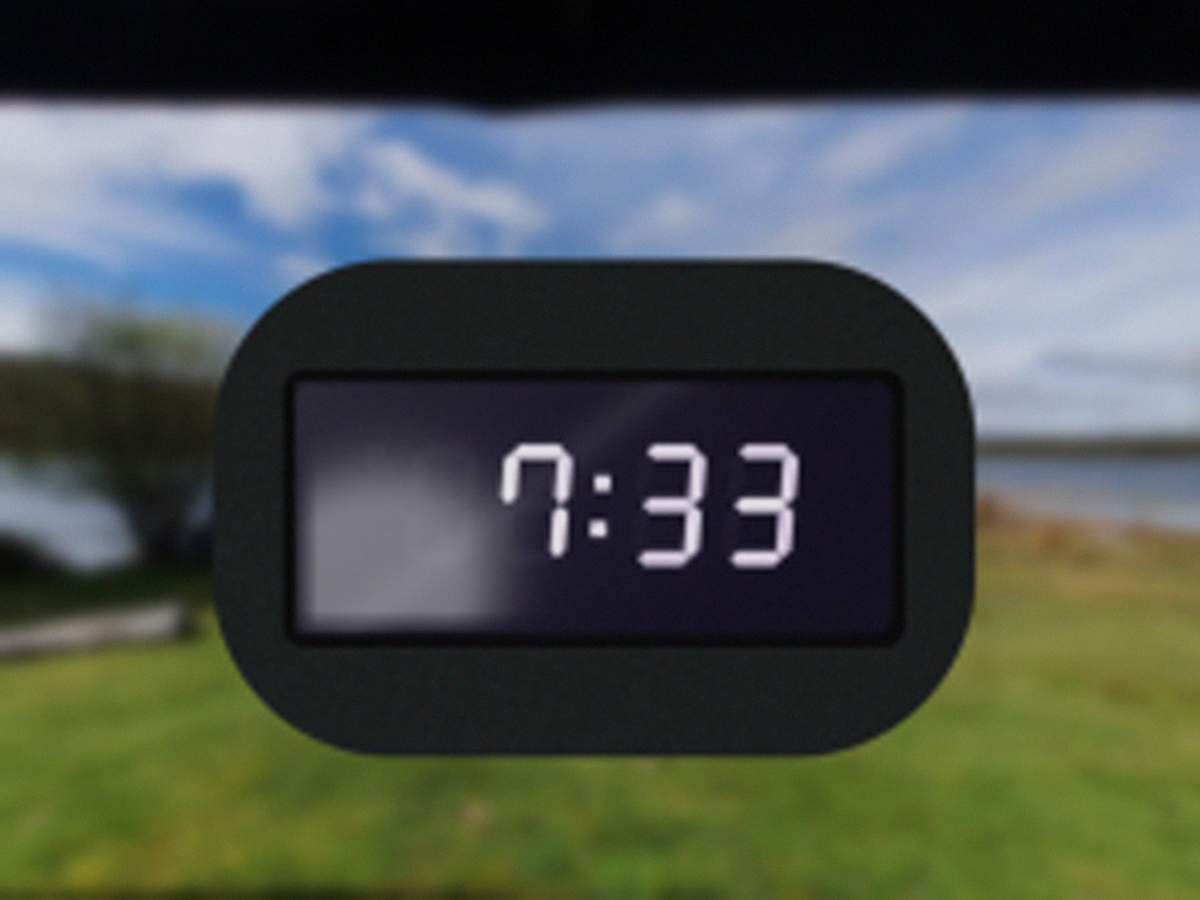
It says **7:33**
